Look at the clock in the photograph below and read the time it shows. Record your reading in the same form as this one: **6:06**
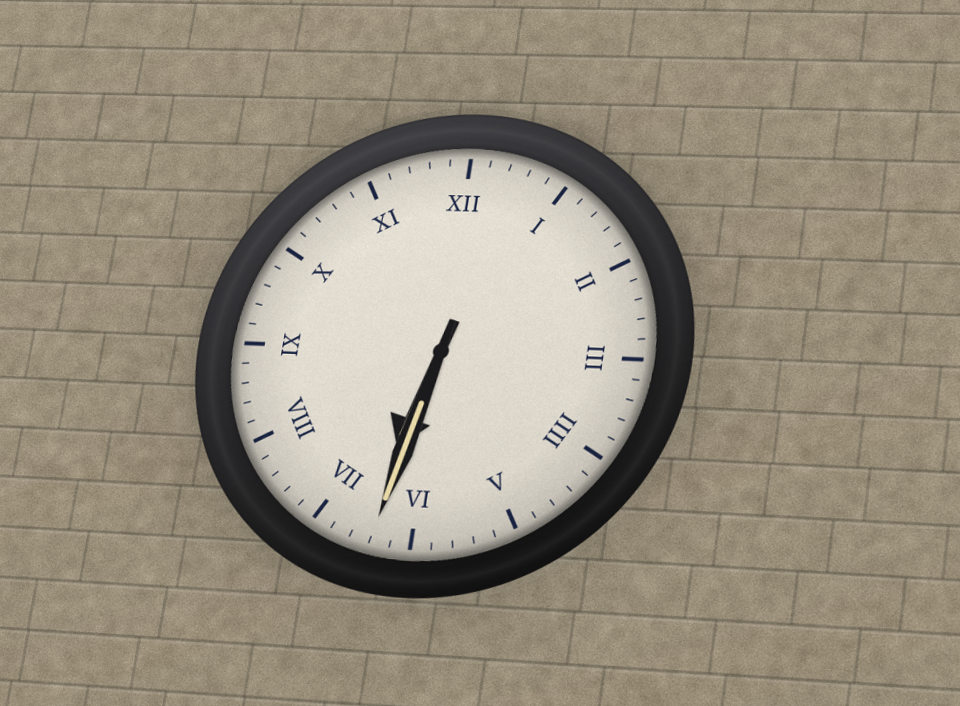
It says **6:32**
